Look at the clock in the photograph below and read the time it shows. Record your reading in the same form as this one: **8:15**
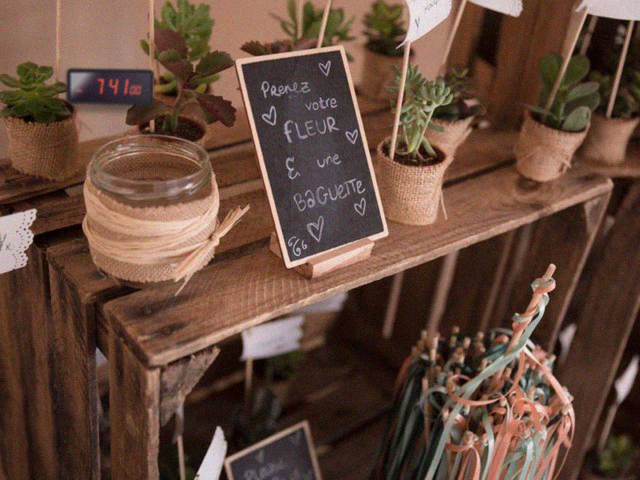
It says **7:41**
